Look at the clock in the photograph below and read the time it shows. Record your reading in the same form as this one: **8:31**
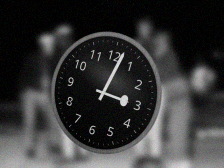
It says **3:02**
